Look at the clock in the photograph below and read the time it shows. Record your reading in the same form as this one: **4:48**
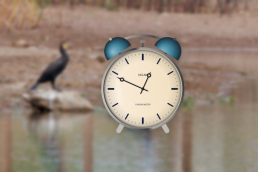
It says **12:49**
